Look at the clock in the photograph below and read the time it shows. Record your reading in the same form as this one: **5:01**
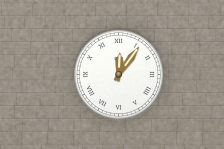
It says **12:06**
